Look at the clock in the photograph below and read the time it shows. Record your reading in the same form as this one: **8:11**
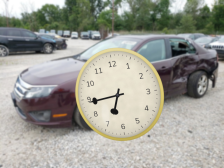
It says **6:44**
